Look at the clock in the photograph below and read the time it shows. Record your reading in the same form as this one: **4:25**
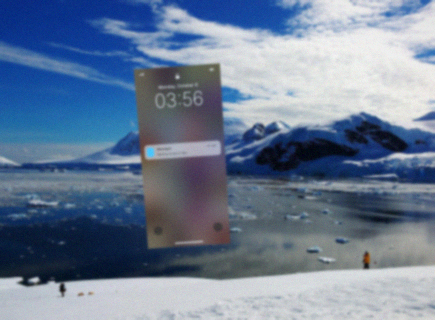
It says **3:56**
